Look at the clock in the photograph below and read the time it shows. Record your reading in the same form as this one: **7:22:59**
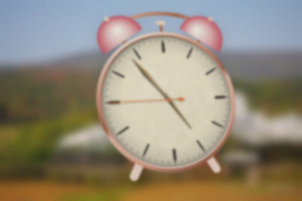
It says **4:53:45**
